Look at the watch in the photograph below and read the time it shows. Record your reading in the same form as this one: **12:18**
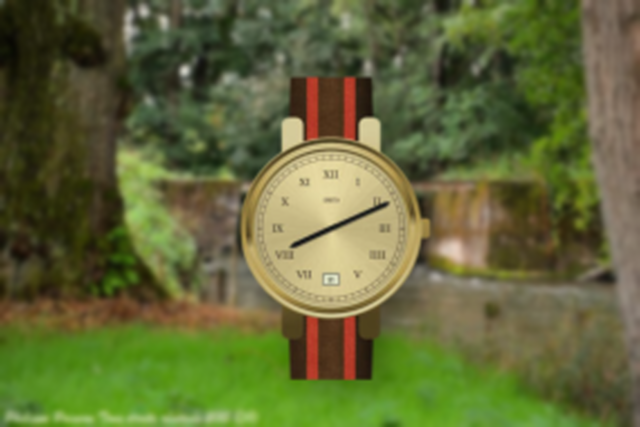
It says **8:11**
